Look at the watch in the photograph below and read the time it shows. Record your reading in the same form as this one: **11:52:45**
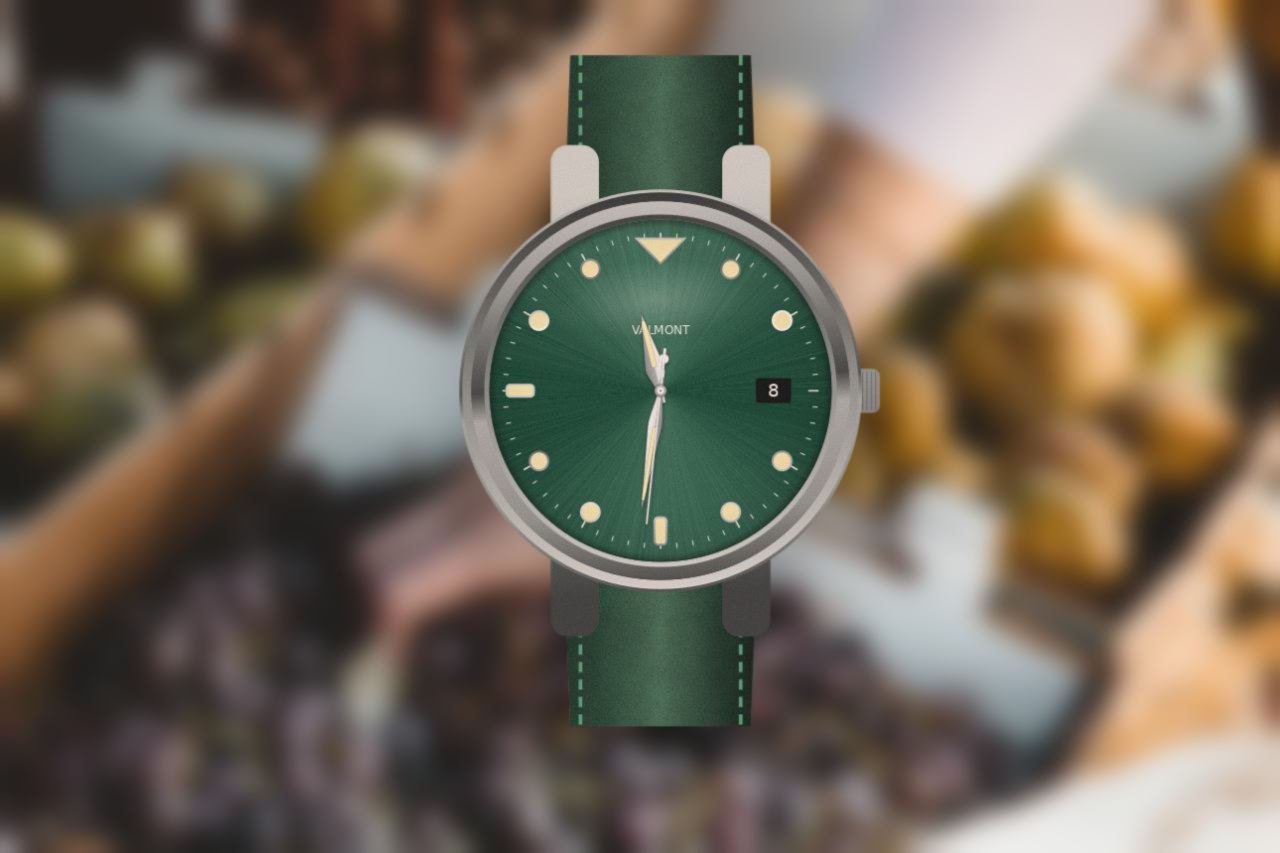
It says **11:31:31**
